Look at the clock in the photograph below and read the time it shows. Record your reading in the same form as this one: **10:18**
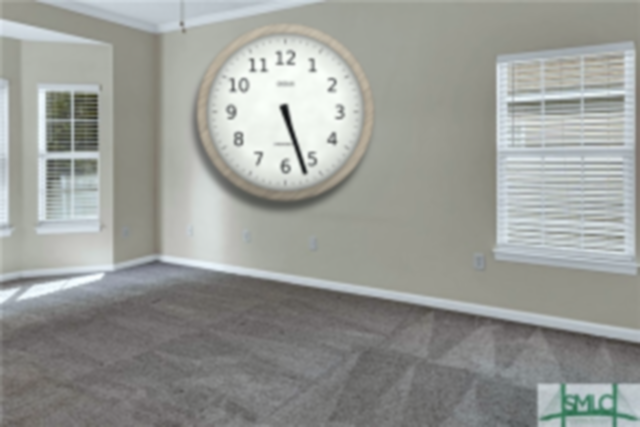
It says **5:27**
